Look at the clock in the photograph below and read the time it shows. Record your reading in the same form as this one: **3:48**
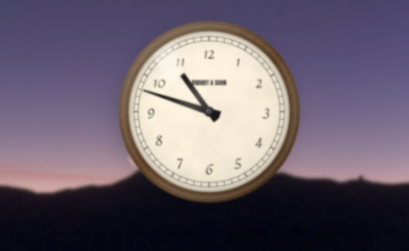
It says **10:48**
